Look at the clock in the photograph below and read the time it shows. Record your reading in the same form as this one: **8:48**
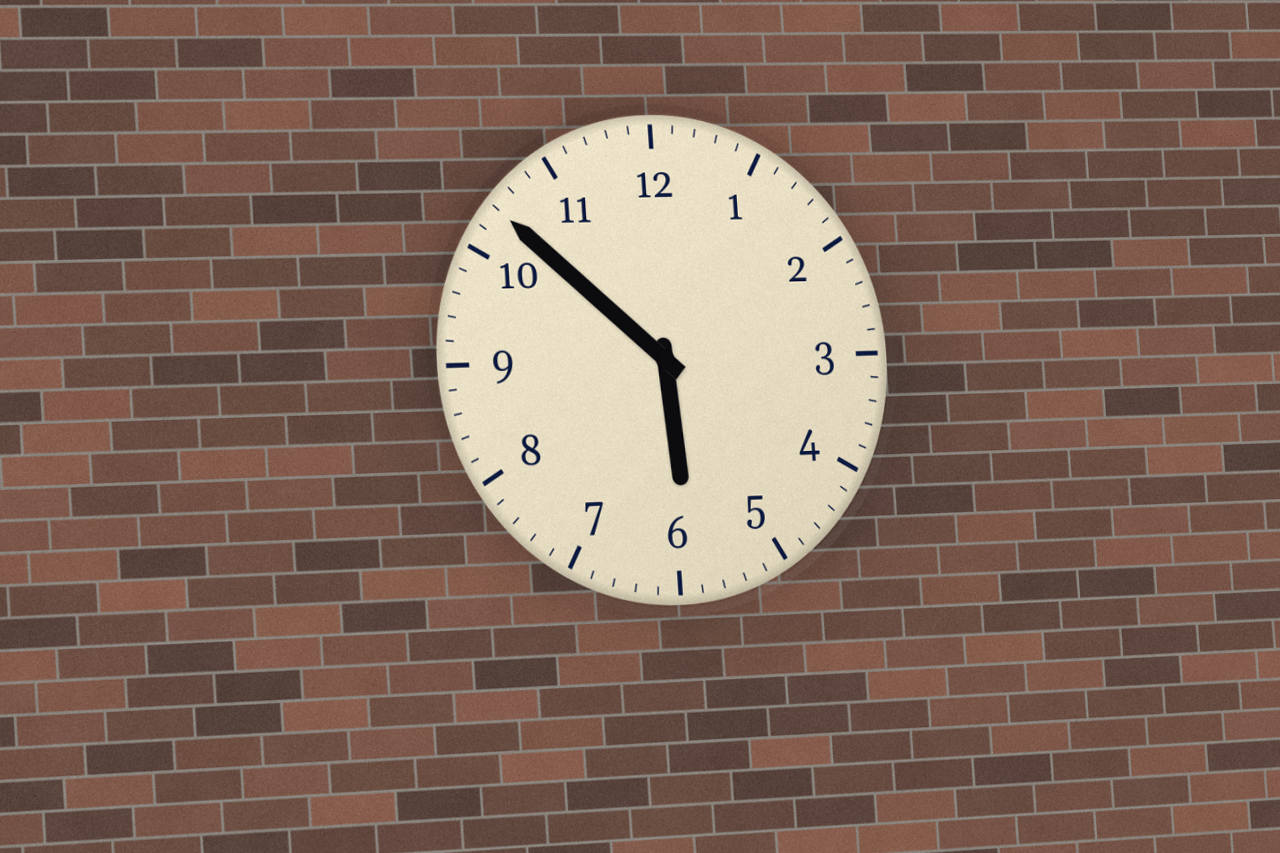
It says **5:52**
